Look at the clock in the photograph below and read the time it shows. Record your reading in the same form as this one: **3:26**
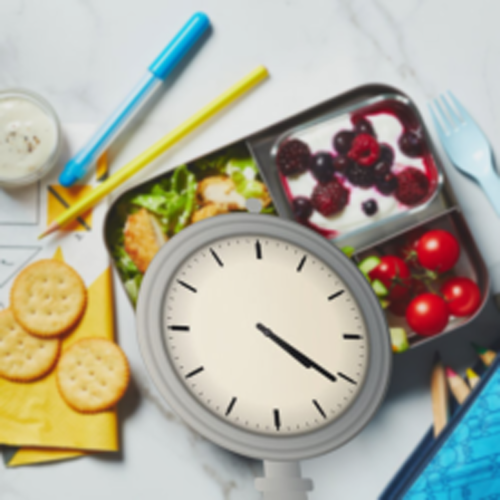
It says **4:21**
